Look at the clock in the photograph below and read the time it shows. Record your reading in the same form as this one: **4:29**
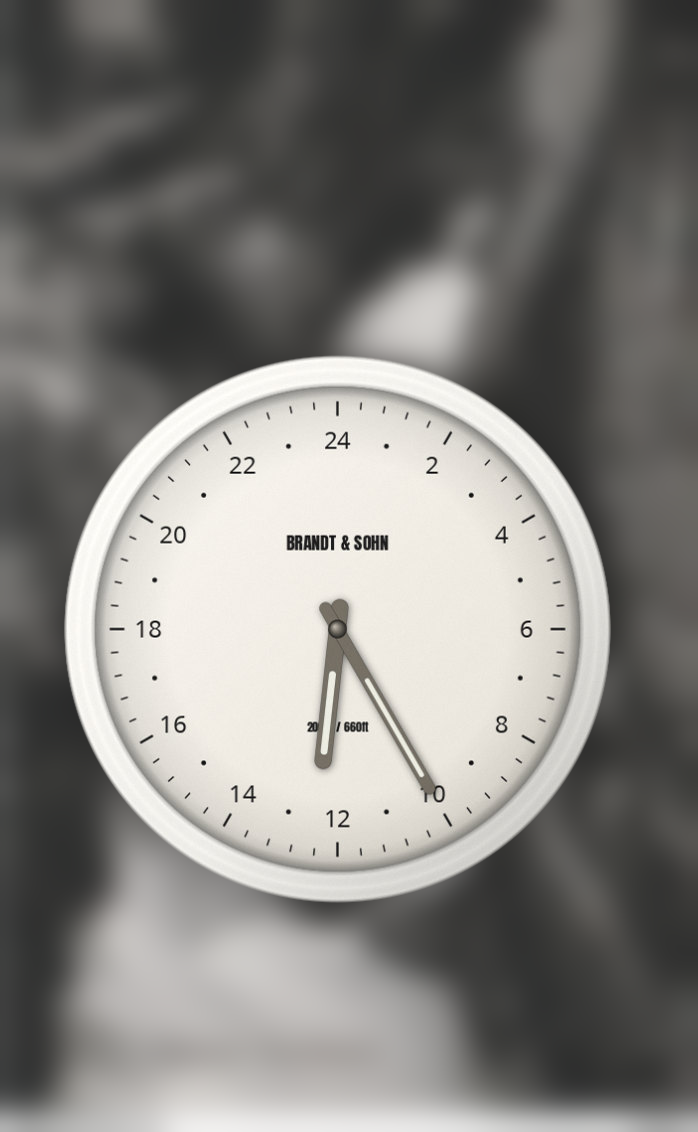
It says **12:25**
